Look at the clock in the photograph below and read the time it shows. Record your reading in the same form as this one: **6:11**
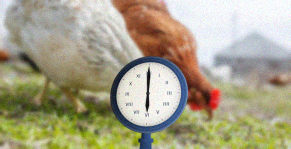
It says **6:00**
